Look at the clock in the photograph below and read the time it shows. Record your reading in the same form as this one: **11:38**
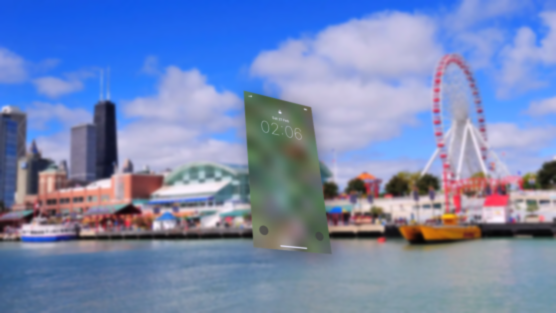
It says **2:06**
